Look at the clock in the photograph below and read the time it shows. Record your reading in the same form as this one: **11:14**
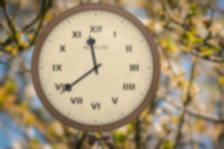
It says **11:39**
